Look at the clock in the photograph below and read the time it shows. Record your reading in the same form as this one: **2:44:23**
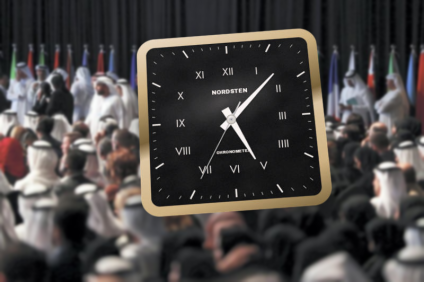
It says **5:07:35**
